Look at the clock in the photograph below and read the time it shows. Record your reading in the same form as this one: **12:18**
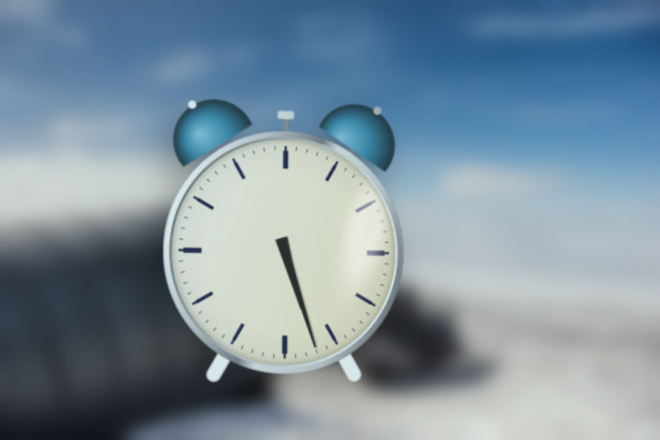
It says **5:27**
